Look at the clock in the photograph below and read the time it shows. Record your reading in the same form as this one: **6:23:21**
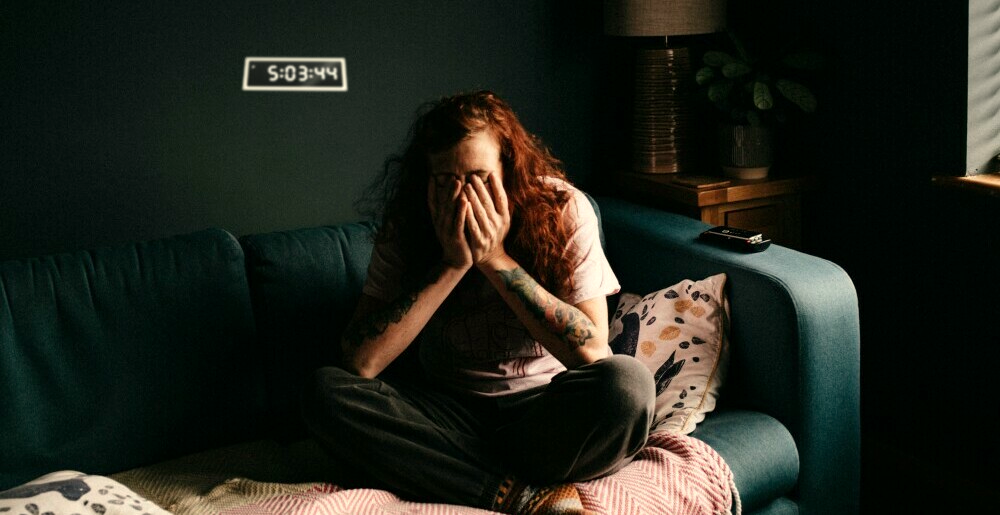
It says **5:03:44**
